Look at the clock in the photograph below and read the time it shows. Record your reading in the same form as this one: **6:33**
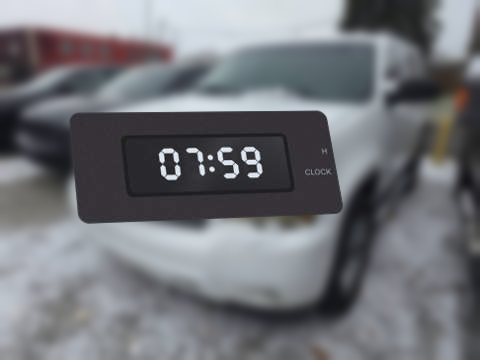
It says **7:59**
